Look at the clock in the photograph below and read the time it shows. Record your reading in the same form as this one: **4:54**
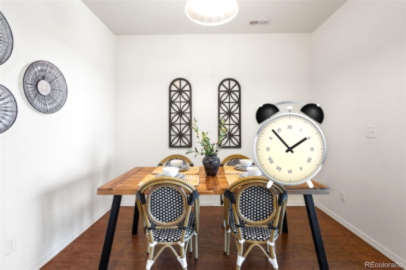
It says **1:53**
